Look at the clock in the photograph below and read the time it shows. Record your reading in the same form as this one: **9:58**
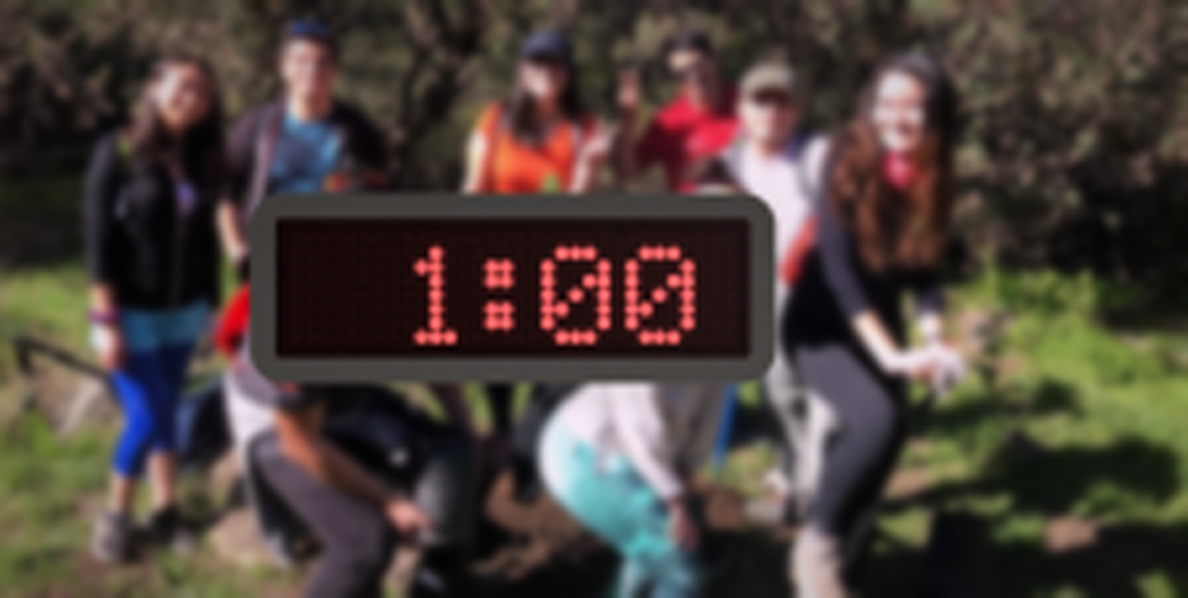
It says **1:00**
